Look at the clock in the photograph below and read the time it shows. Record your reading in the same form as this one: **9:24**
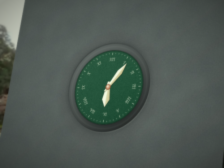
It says **6:06**
